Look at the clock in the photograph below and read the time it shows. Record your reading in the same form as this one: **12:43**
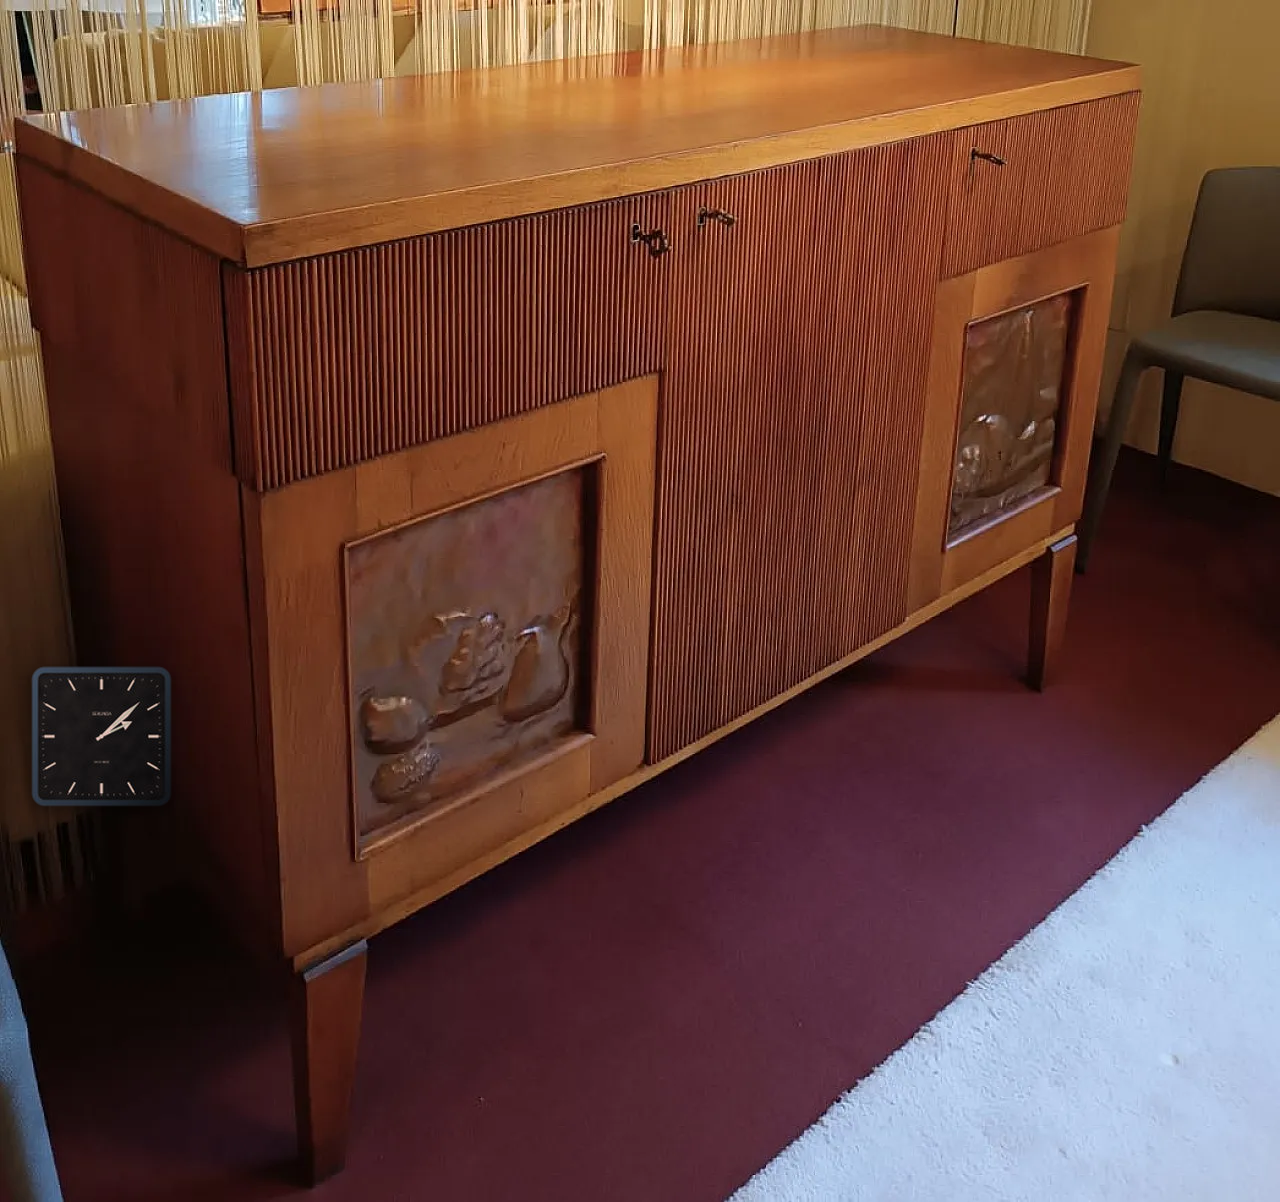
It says **2:08**
